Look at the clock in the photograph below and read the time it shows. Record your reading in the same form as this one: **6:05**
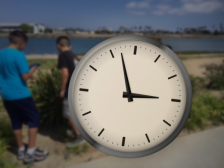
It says **2:57**
